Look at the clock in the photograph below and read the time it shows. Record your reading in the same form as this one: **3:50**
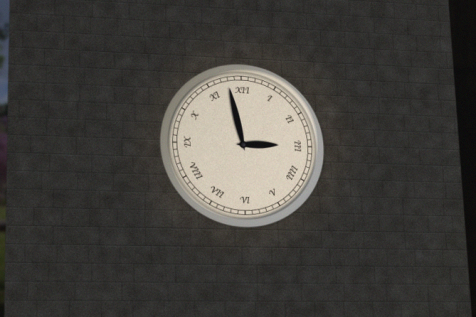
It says **2:58**
